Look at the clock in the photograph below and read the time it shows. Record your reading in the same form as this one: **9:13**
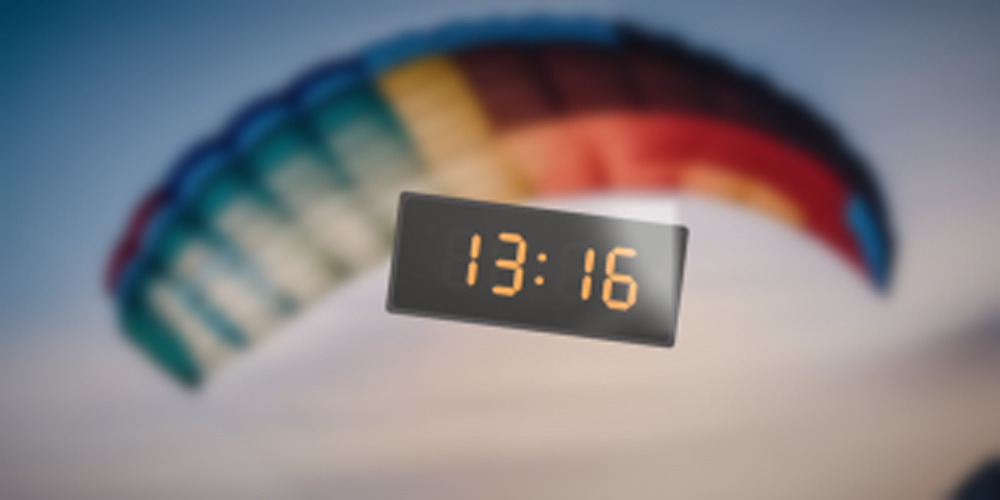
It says **13:16**
